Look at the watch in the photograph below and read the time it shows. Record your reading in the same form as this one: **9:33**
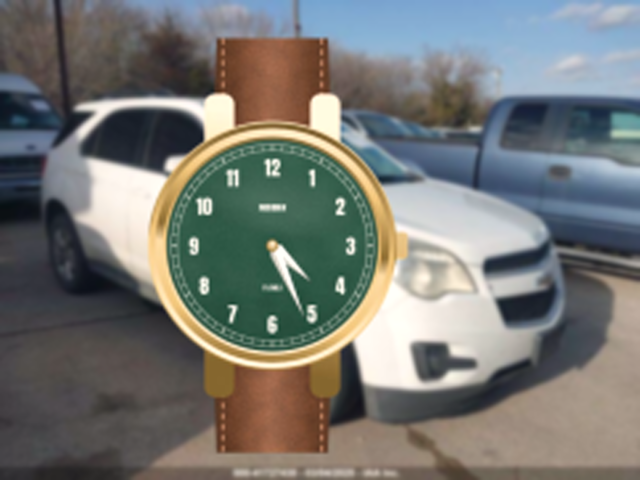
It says **4:26**
